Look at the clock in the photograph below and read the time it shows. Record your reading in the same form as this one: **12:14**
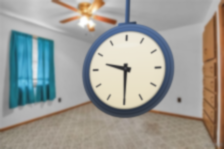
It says **9:30**
